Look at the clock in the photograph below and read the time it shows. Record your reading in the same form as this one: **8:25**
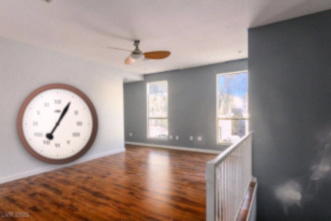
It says **7:05**
